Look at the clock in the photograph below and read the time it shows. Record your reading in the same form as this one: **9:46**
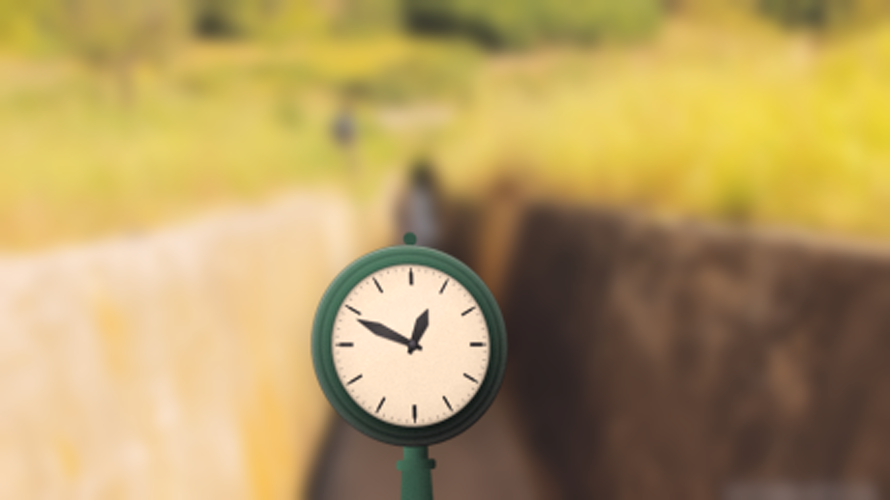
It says **12:49**
